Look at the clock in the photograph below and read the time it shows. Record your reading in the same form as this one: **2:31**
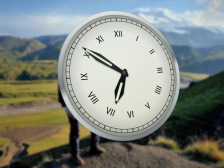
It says **6:51**
